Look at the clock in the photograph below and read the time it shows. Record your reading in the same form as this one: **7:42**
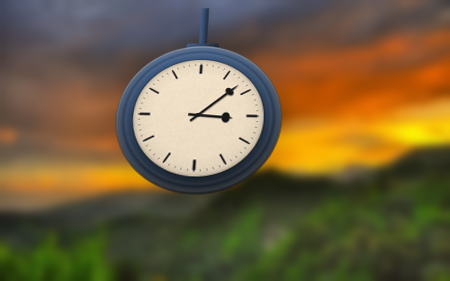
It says **3:08**
